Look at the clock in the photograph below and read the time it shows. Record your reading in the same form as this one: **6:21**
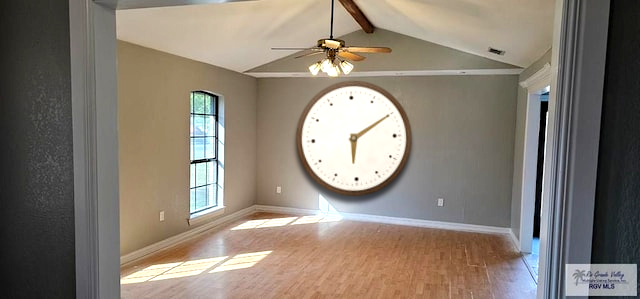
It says **6:10**
